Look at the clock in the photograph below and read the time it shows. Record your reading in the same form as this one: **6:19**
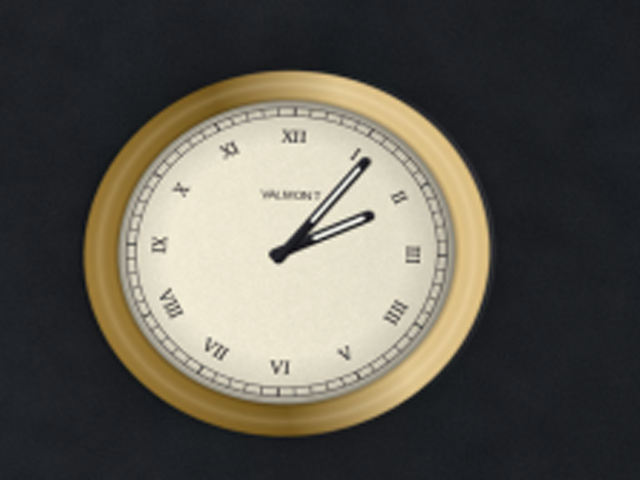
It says **2:06**
